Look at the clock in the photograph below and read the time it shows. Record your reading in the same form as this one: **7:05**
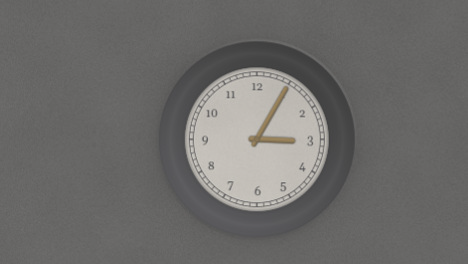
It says **3:05**
